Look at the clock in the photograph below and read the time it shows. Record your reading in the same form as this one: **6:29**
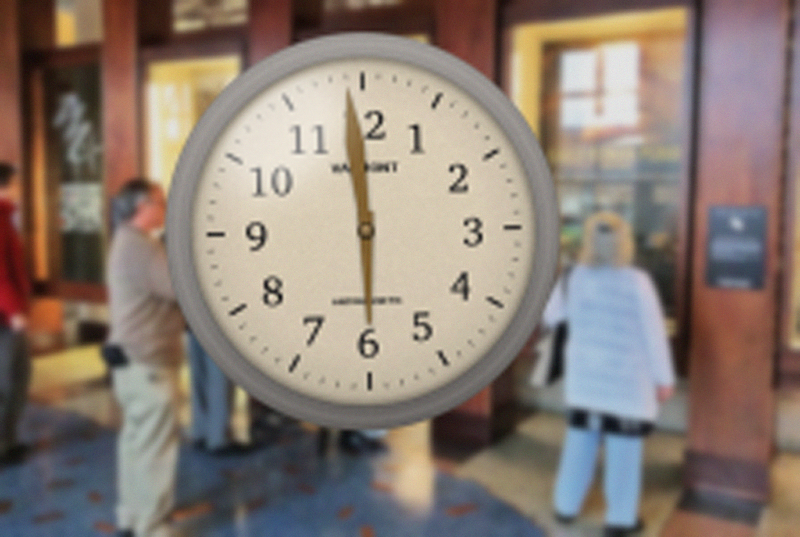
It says **5:59**
